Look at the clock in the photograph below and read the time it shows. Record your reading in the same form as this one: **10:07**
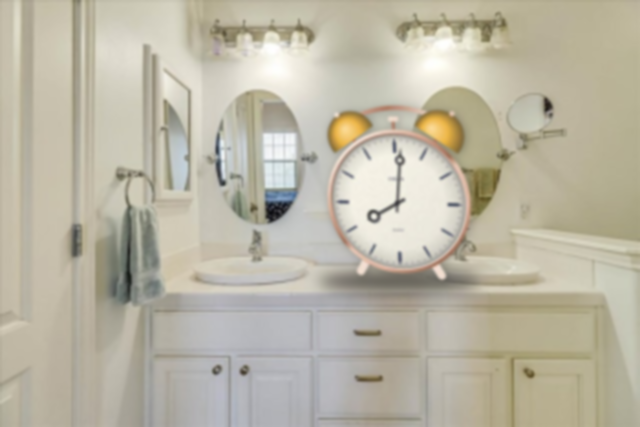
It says **8:01**
